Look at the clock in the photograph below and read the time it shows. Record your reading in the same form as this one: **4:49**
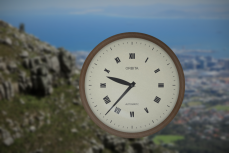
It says **9:37**
